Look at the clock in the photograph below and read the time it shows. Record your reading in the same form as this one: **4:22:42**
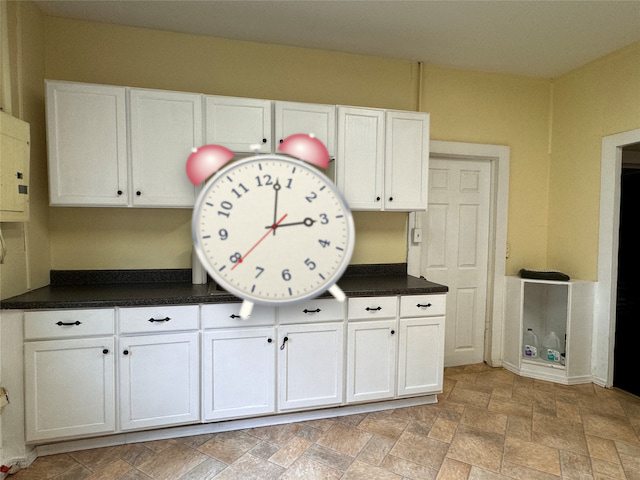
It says **3:02:39**
